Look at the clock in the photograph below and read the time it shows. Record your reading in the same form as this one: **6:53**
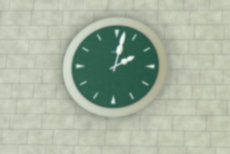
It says **2:02**
